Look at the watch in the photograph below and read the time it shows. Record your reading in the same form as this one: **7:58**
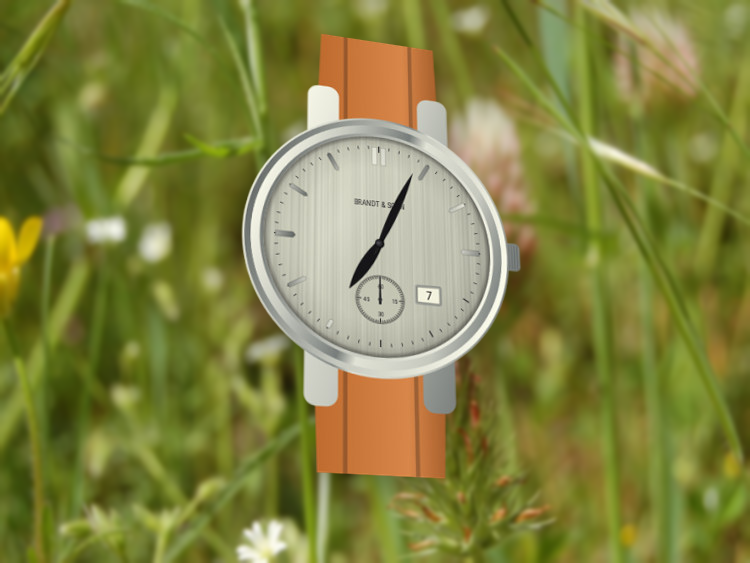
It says **7:04**
